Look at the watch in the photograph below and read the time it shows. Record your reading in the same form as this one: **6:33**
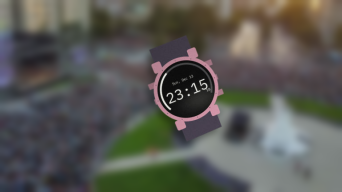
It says **23:15**
